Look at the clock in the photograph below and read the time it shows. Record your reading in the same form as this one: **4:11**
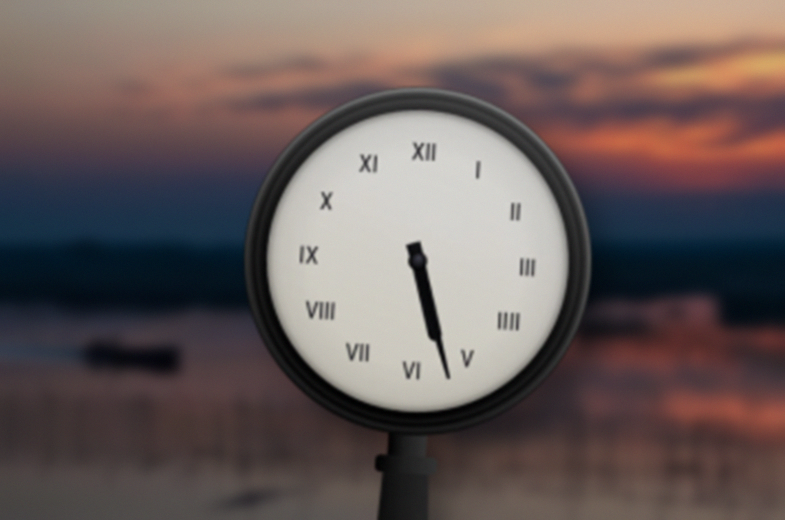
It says **5:27**
